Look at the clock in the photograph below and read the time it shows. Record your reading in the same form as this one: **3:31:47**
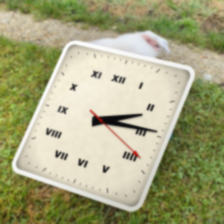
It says **2:14:19**
